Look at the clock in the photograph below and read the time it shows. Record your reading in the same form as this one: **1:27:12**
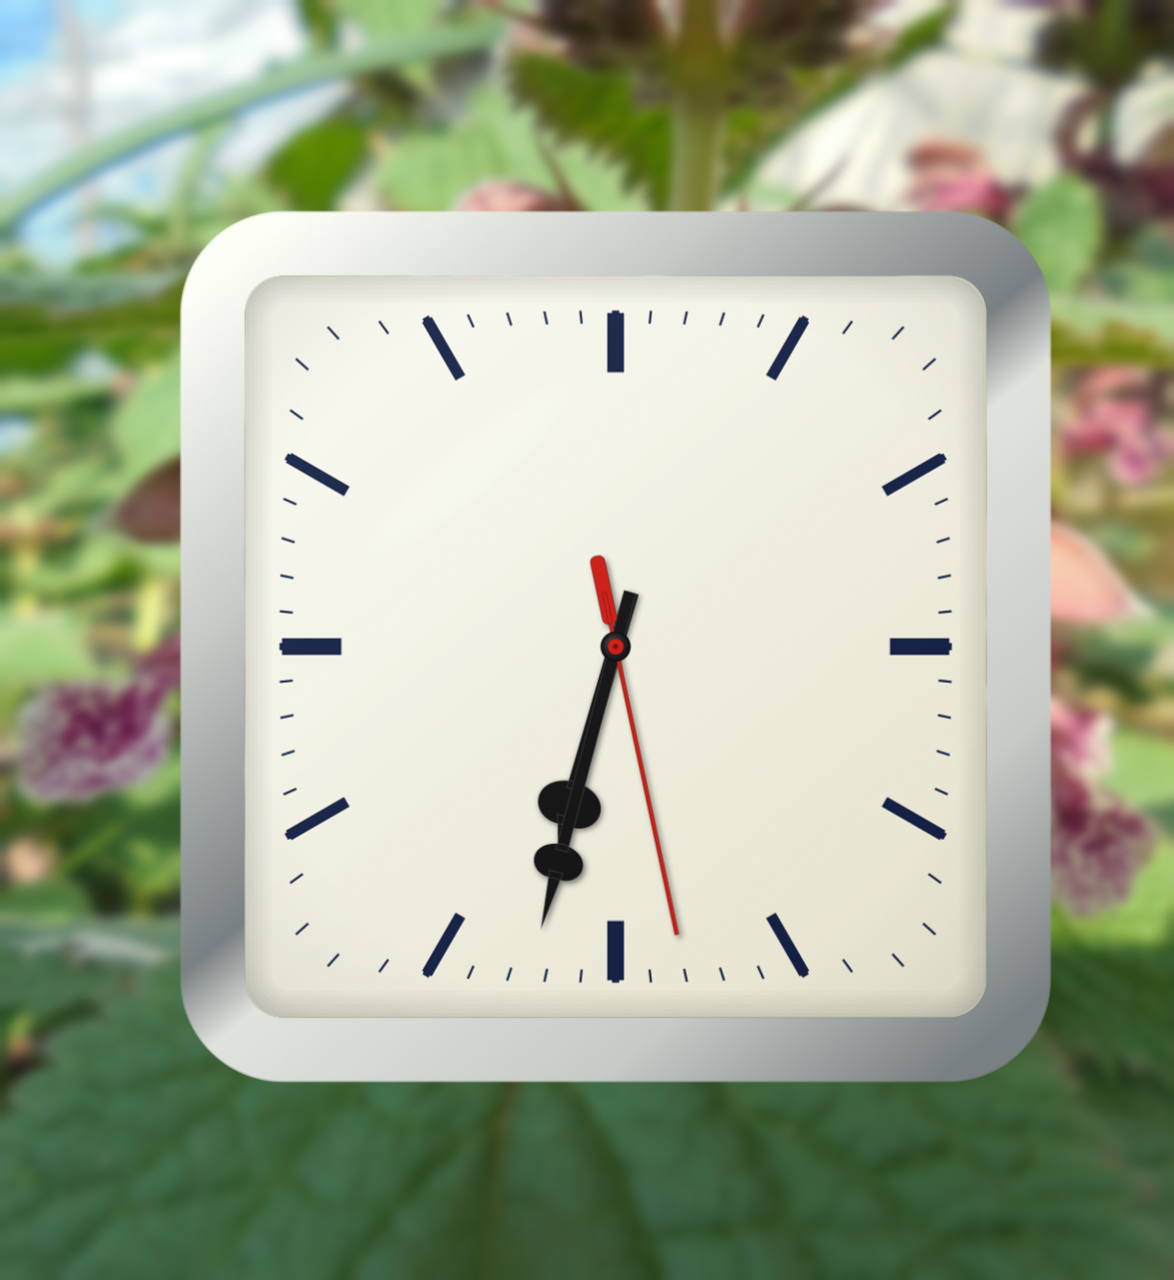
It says **6:32:28**
